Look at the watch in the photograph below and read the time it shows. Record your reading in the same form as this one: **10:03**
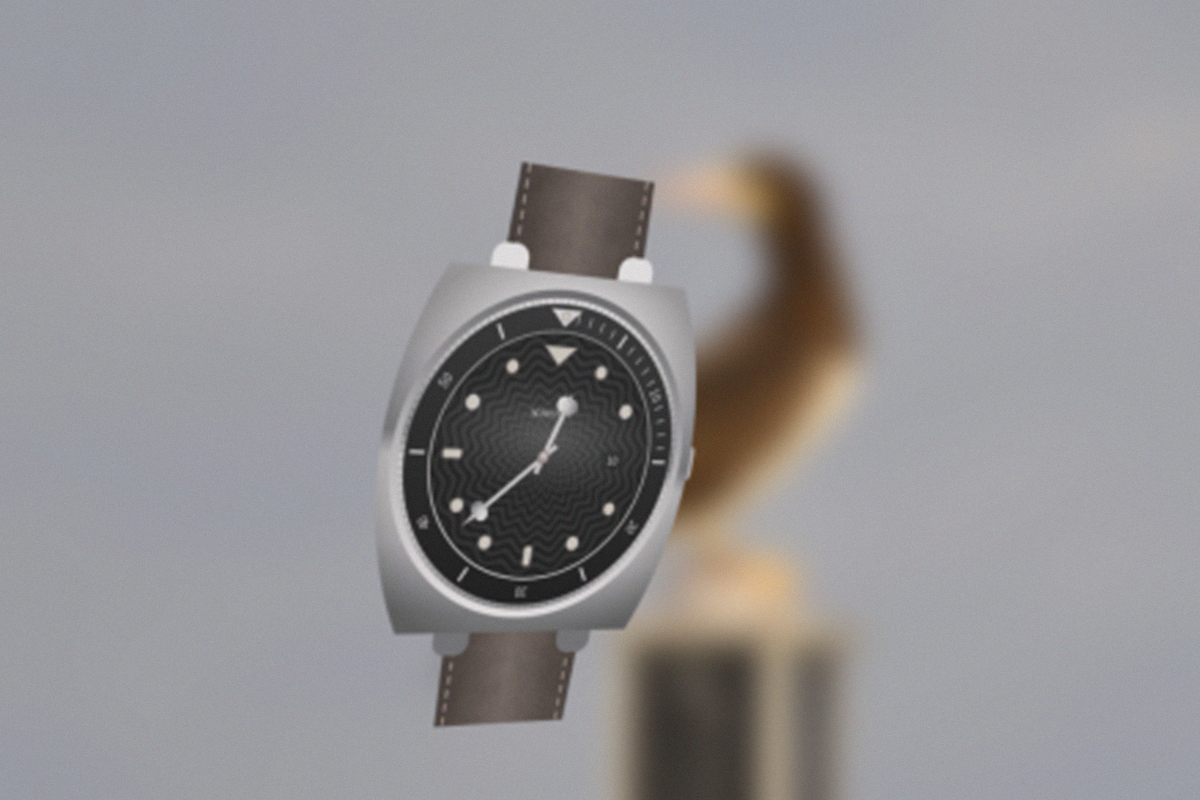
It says **12:38**
